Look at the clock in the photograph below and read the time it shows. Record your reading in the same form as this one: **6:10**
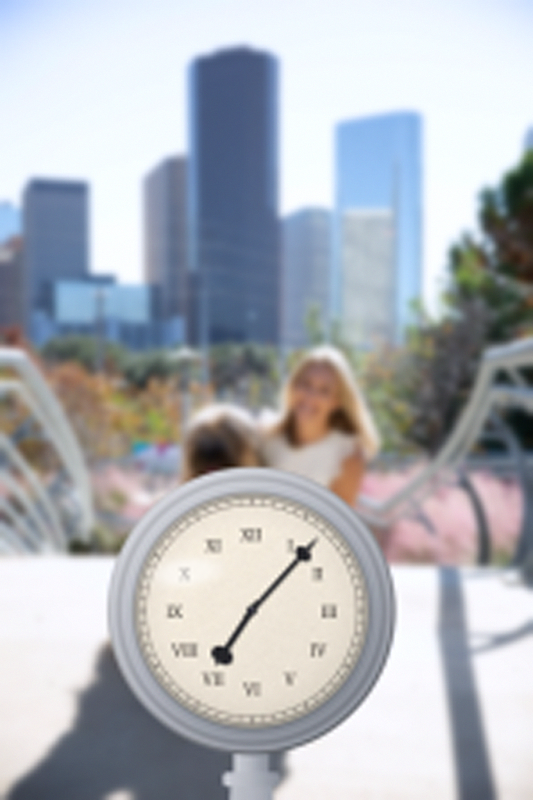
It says **7:07**
